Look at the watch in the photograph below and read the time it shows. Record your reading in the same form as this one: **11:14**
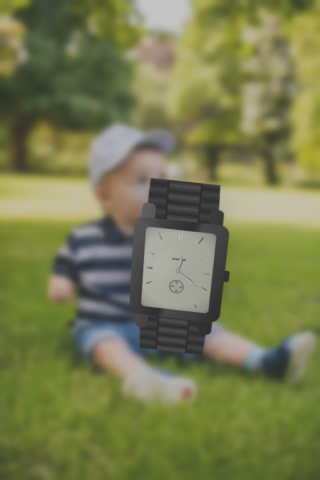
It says **12:21**
